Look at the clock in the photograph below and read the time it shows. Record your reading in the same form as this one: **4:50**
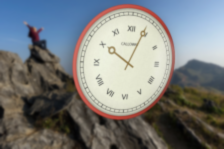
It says **10:04**
